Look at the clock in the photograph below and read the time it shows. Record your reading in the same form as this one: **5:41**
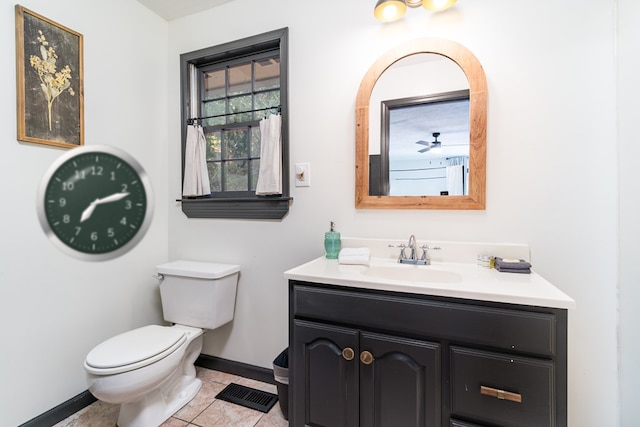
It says **7:12**
